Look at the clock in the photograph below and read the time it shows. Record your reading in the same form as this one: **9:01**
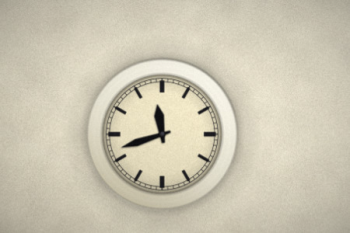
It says **11:42**
